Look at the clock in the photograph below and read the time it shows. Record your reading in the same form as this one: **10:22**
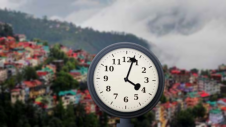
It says **4:03**
